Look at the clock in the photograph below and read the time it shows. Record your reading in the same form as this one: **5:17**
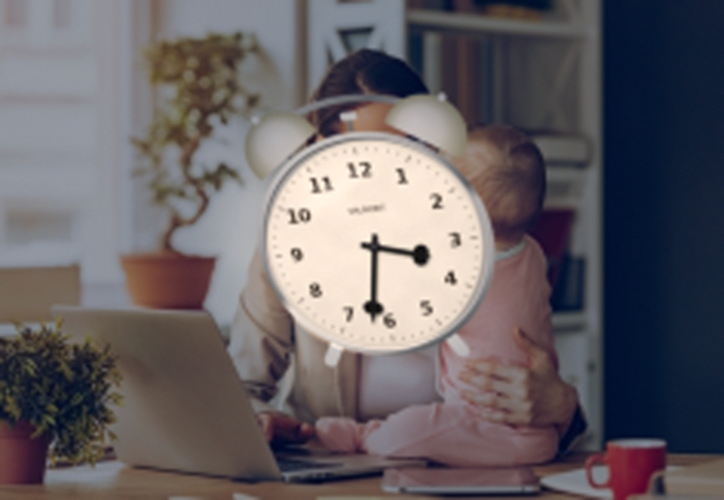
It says **3:32**
